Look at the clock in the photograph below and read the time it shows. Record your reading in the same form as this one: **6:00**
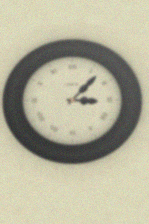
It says **3:07**
